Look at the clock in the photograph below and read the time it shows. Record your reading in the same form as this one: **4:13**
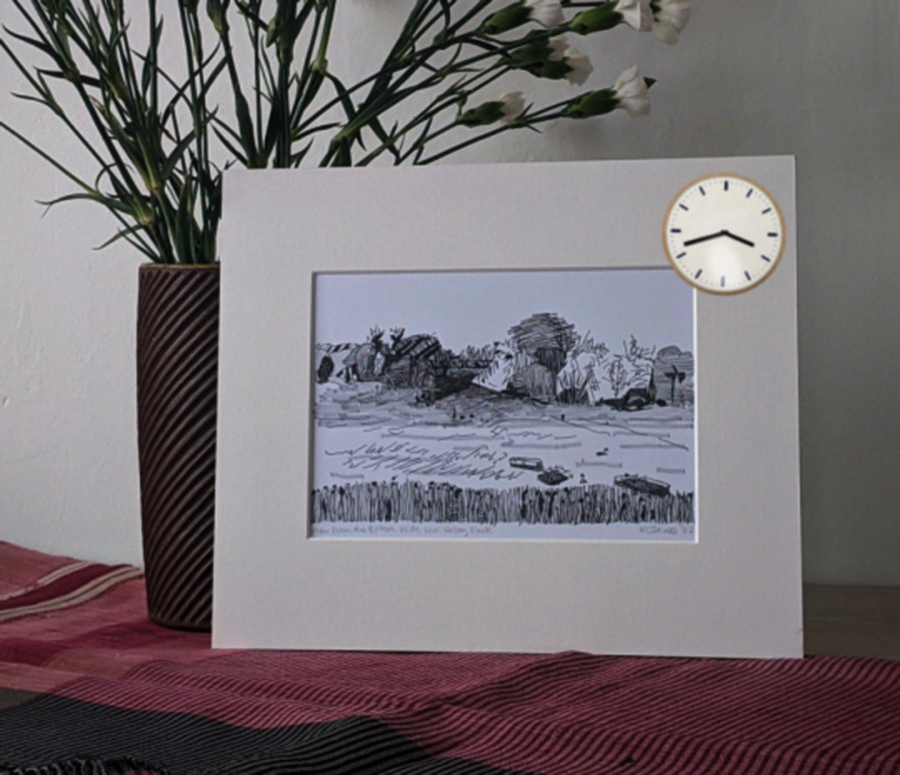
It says **3:42**
